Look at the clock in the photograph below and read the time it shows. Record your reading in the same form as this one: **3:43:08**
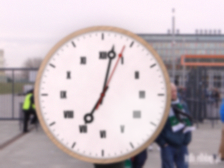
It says **7:02:04**
